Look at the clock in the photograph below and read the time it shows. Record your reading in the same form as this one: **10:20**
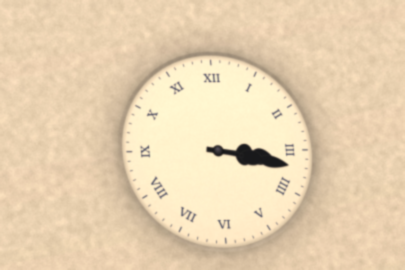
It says **3:17**
